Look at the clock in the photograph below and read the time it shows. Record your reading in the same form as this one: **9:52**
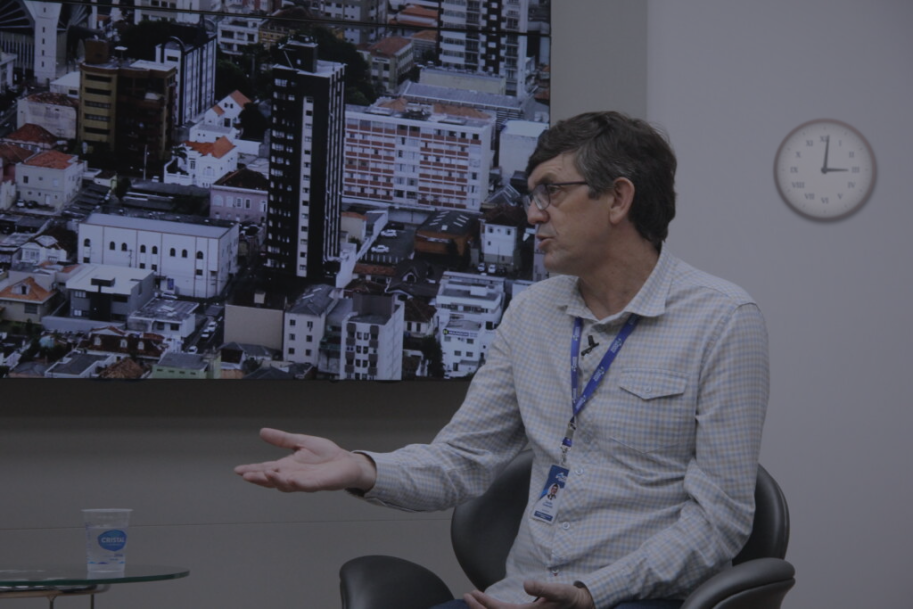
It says **3:01**
